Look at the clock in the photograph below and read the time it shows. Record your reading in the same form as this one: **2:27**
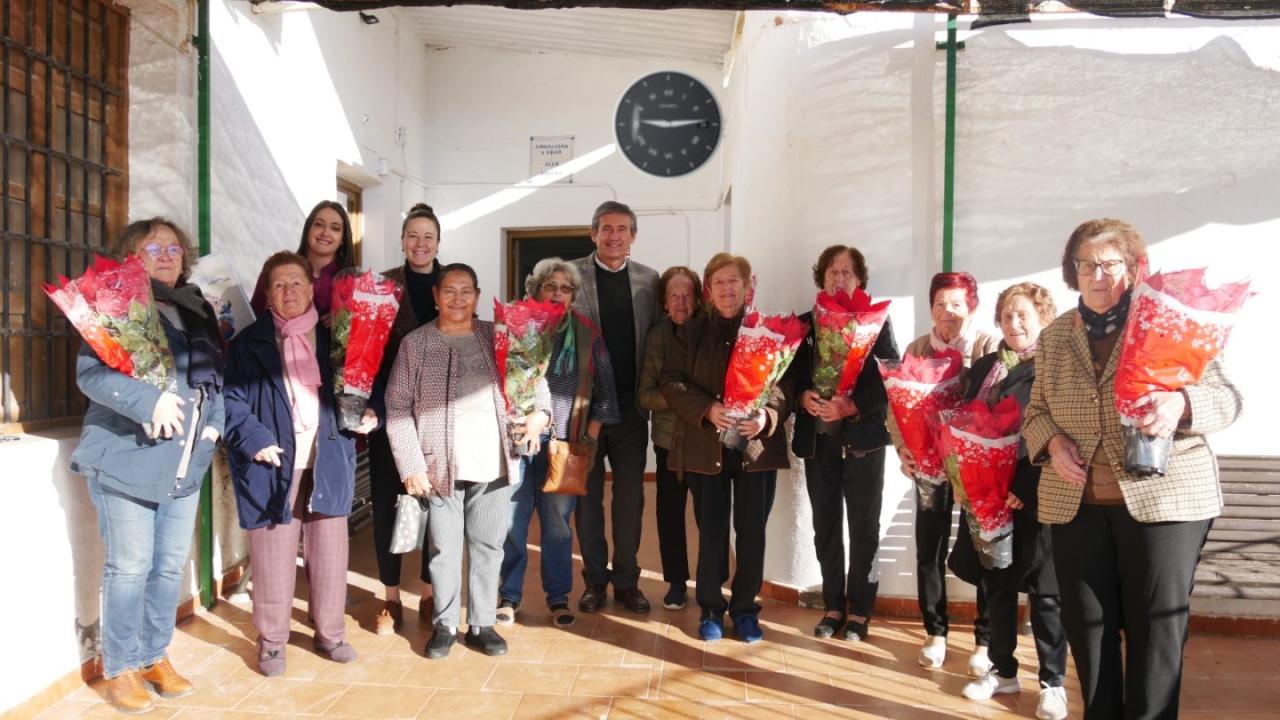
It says **9:14**
